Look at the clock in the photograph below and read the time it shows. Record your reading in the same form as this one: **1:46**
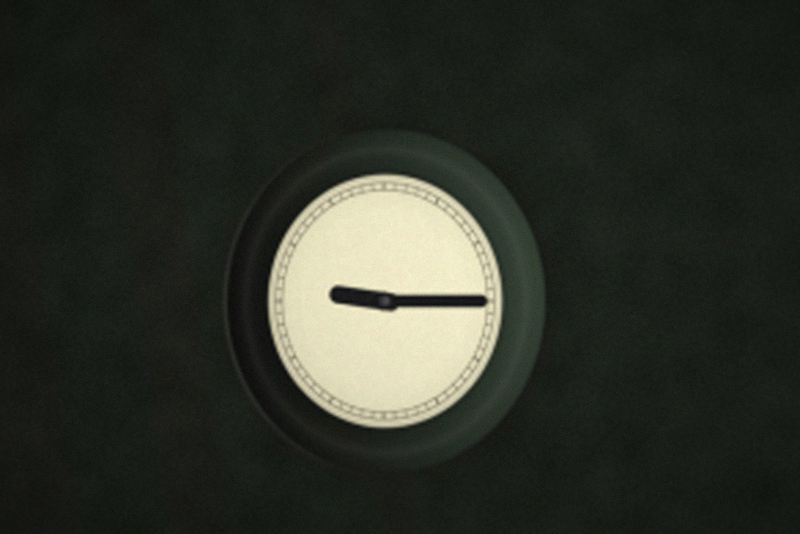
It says **9:15**
